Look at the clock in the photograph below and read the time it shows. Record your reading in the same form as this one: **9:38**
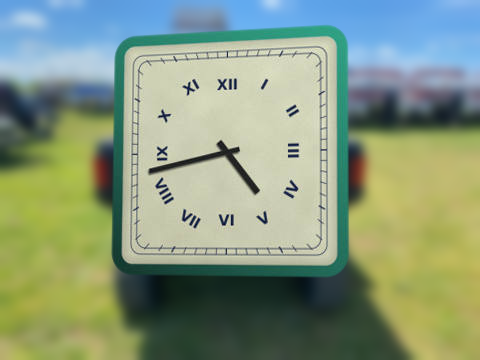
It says **4:43**
